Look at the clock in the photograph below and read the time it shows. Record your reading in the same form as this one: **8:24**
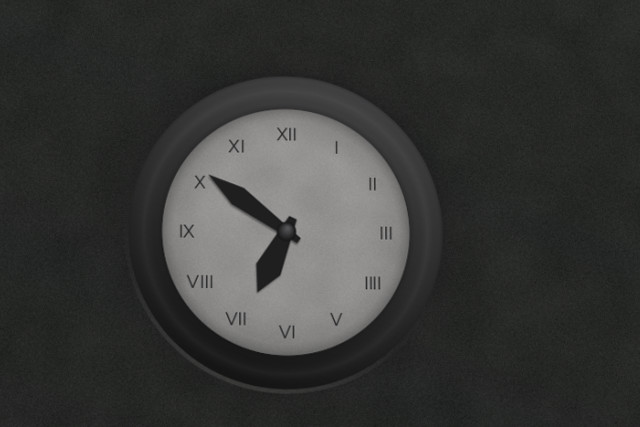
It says **6:51**
